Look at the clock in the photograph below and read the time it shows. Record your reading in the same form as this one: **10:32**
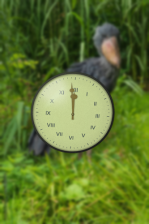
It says **11:59**
